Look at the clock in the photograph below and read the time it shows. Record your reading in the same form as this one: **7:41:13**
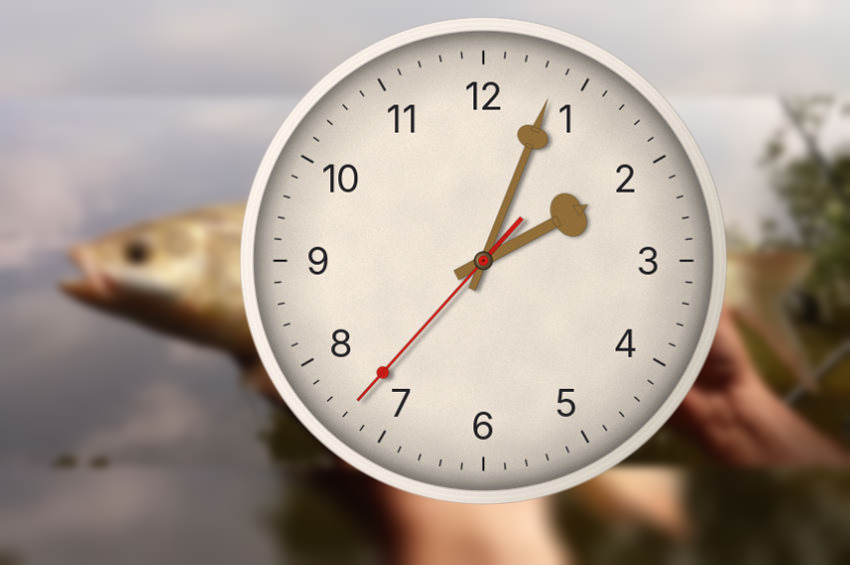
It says **2:03:37**
